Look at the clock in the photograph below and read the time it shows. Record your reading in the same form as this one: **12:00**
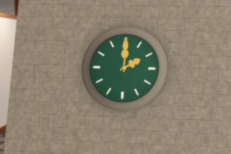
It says **2:00**
